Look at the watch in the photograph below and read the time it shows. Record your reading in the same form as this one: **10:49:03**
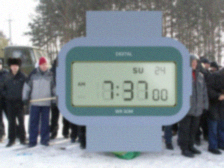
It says **7:37:00**
